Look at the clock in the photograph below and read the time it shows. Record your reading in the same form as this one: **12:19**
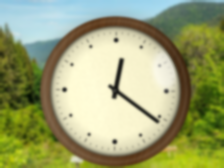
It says **12:21**
